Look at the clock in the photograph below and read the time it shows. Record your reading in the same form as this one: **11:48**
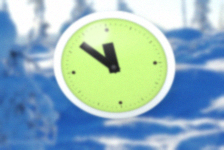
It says **11:53**
